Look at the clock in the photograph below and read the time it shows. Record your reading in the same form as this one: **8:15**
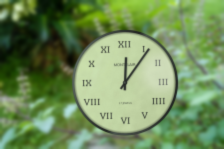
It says **12:06**
